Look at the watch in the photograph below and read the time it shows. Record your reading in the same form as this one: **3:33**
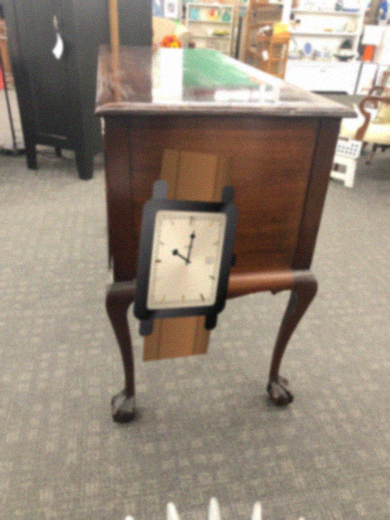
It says **10:01**
